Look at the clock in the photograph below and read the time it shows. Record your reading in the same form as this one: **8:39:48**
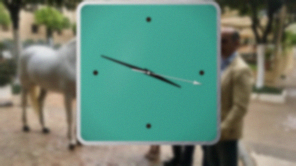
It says **3:48:17**
